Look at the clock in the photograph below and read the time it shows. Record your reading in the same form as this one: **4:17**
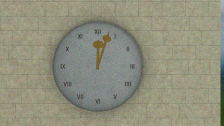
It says **12:03**
